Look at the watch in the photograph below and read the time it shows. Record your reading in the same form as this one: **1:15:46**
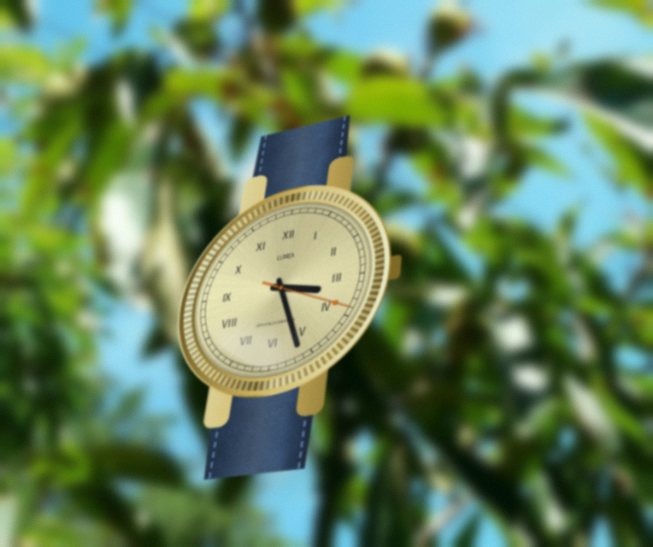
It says **3:26:19**
